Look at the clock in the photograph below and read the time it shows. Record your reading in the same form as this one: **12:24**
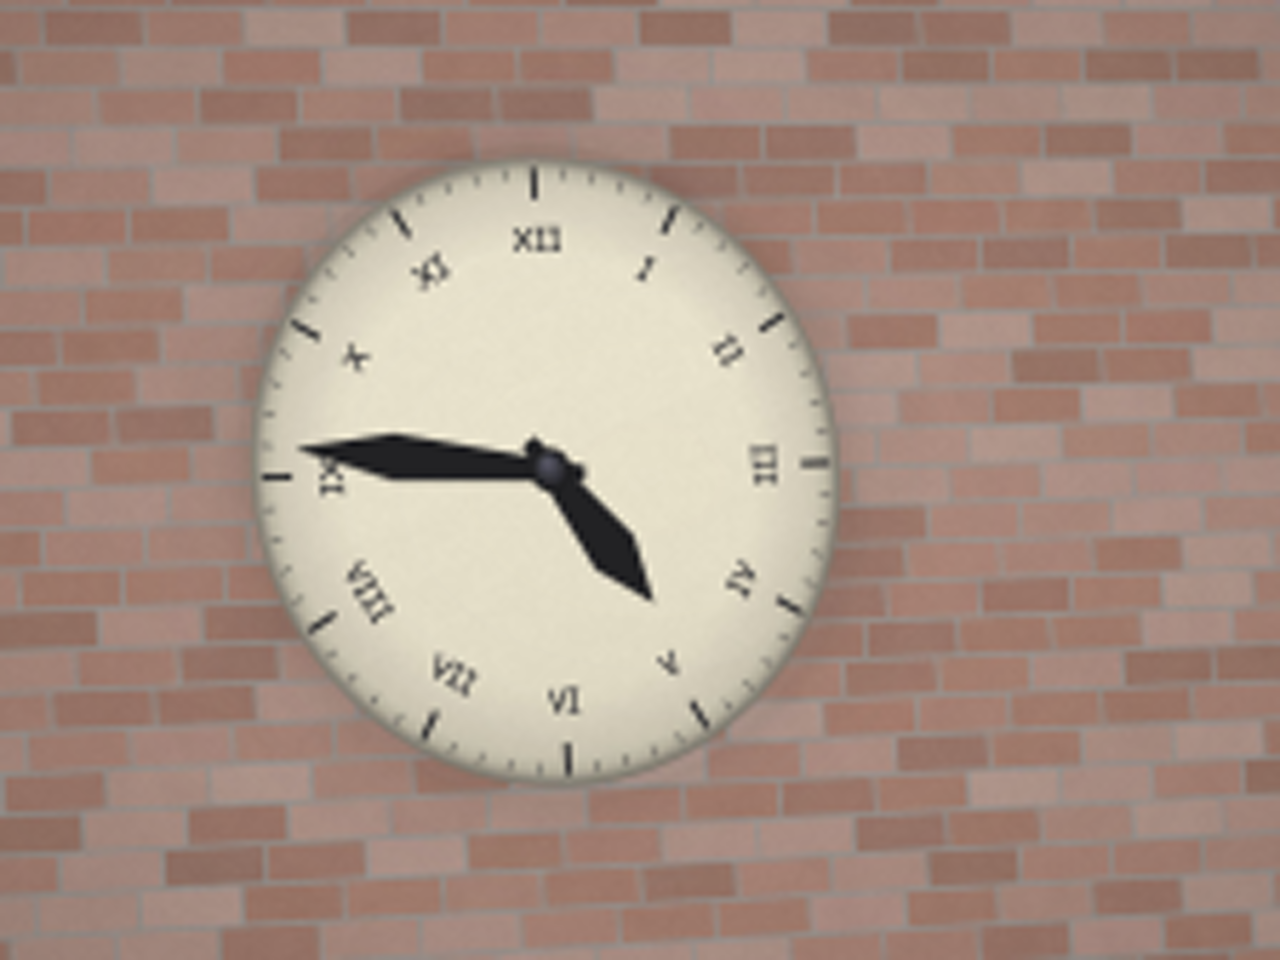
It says **4:46**
